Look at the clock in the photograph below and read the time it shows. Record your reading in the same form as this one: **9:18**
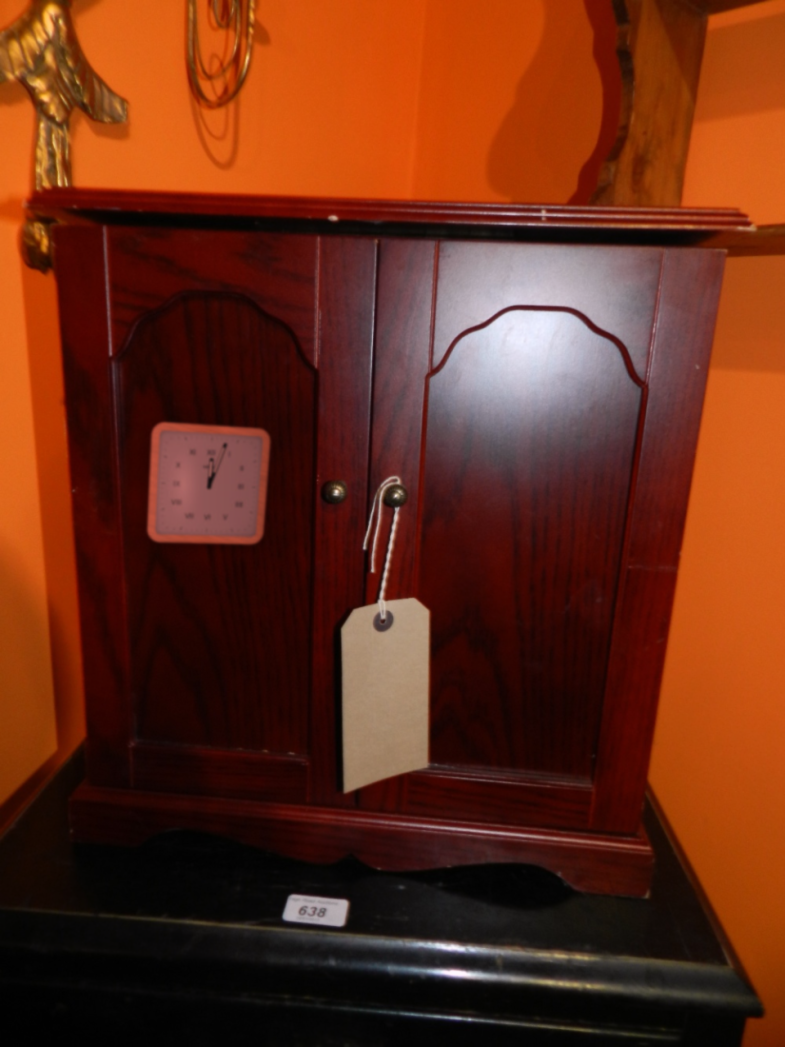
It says **12:03**
